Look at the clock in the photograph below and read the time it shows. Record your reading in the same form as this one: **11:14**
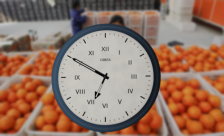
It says **6:50**
